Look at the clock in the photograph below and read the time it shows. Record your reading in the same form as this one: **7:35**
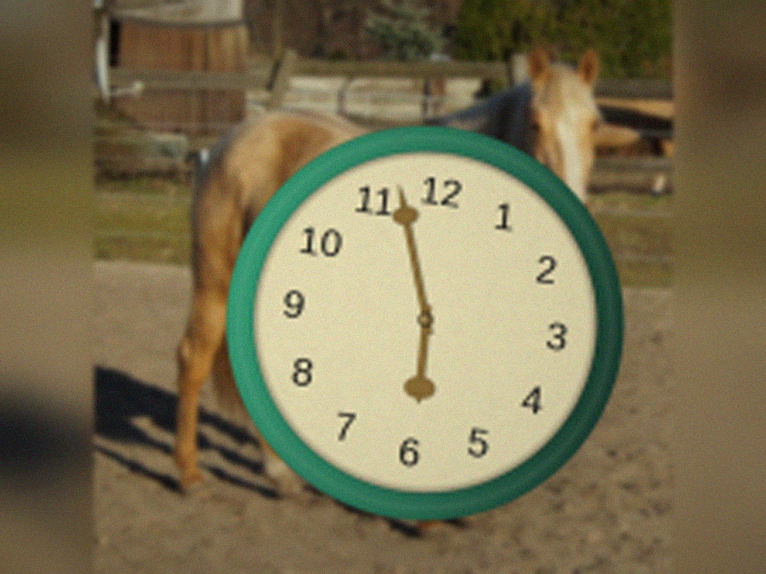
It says **5:57**
